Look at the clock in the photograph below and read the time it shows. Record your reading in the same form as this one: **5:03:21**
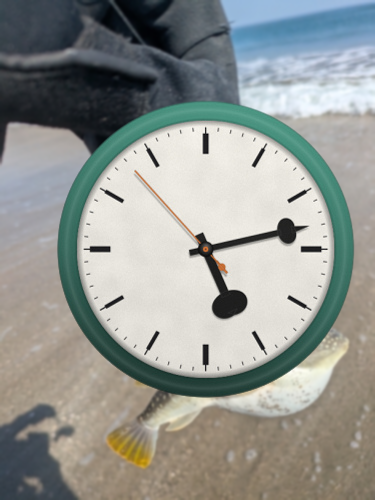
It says **5:12:53**
